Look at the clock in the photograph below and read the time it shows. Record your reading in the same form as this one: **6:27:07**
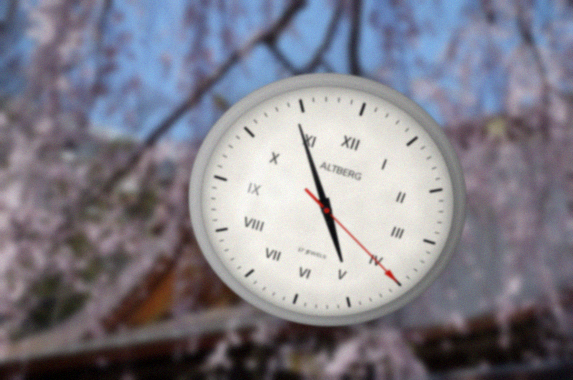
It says **4:54:20**
